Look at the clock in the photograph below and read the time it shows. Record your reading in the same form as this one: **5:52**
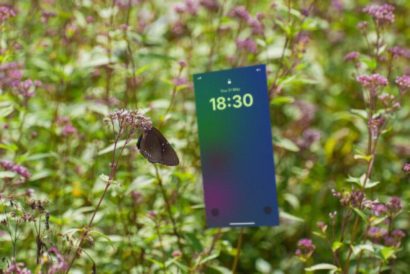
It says **18:30**
